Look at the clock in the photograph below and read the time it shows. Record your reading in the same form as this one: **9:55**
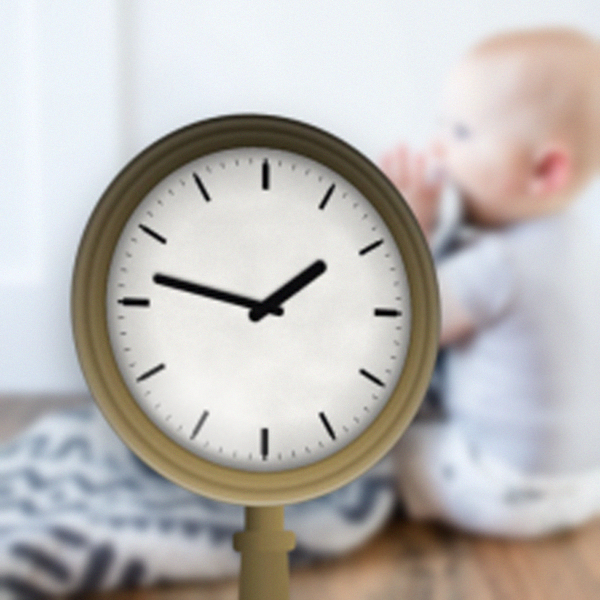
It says **1:47**
